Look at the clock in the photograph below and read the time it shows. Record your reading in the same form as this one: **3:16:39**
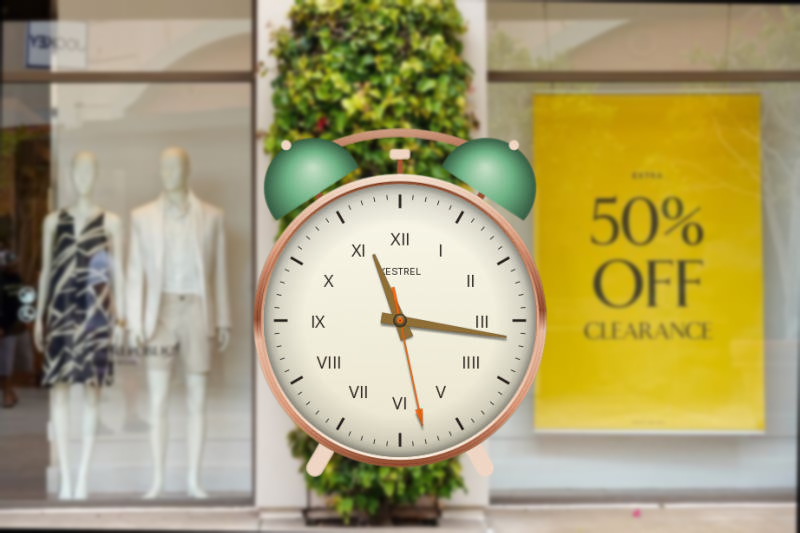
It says **11:16:28**
